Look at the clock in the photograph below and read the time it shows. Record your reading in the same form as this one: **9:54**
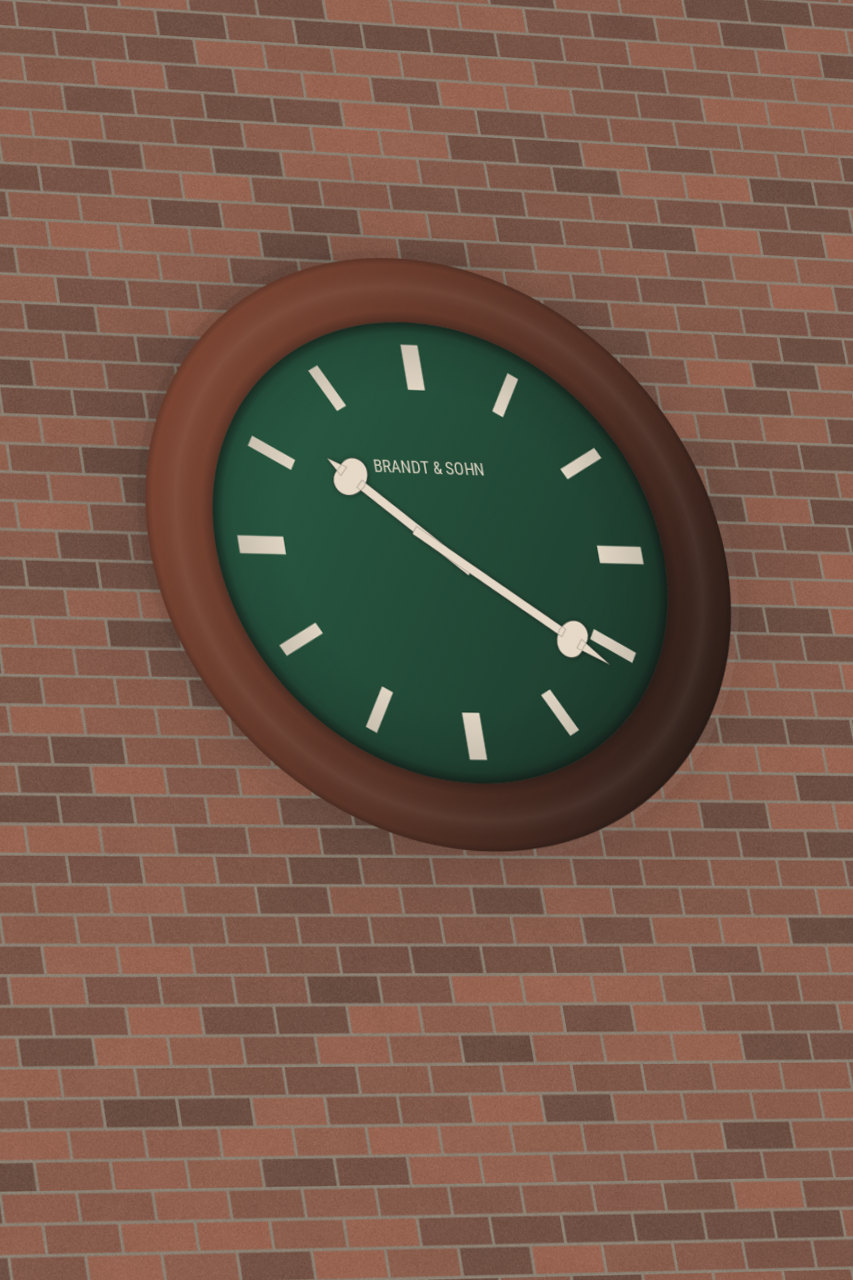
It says **10:21**
